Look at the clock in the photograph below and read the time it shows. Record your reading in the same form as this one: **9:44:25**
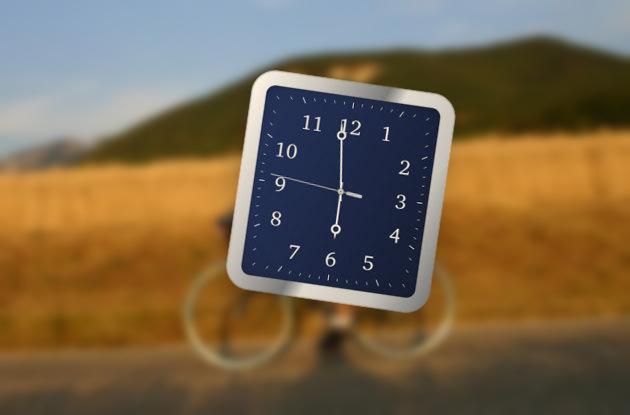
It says **5:58:46**
